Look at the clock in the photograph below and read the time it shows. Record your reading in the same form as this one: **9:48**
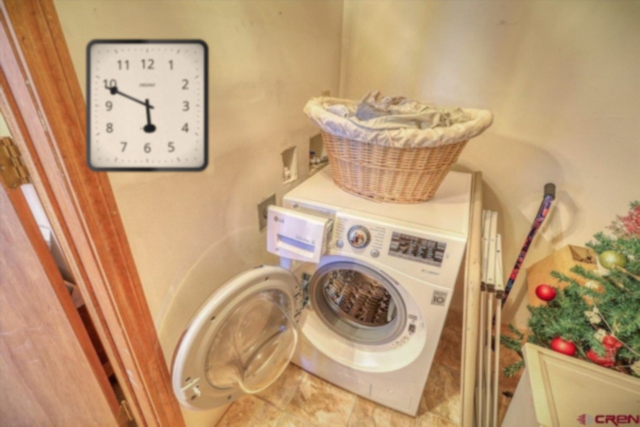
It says **5:49**
